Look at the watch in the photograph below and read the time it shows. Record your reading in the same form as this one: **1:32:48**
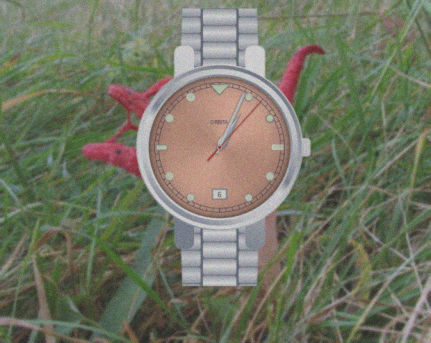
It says **1:04:07**
